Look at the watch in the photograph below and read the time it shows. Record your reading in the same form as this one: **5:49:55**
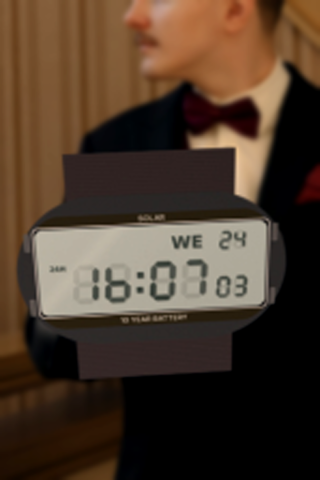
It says **16:07:03**
